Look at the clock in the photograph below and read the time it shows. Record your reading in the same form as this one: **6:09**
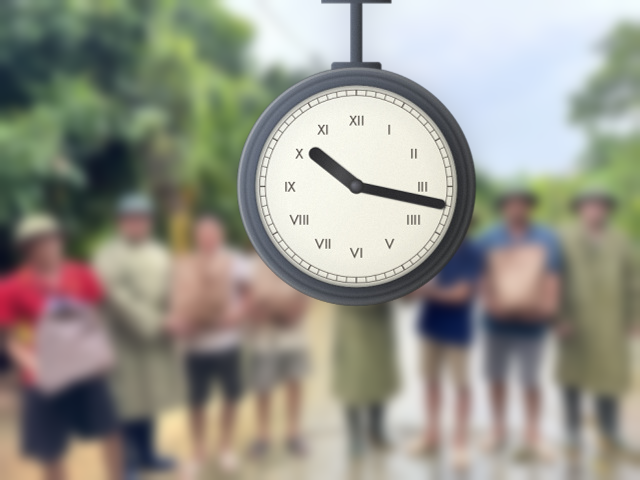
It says **10:17**
